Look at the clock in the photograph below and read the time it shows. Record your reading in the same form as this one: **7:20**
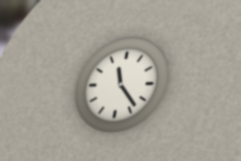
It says **11:23**
